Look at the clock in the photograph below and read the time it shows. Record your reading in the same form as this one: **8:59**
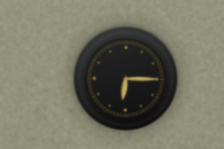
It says **6:15**
